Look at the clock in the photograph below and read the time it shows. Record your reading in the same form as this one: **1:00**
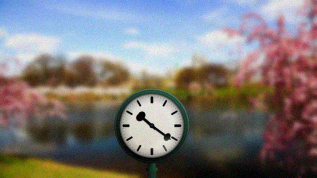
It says **10:21**
